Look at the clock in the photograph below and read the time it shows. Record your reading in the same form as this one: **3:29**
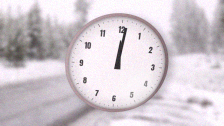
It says **12:01**
